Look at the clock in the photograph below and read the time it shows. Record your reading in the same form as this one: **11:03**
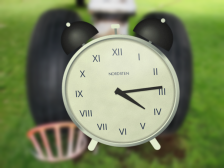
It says **4:14**
